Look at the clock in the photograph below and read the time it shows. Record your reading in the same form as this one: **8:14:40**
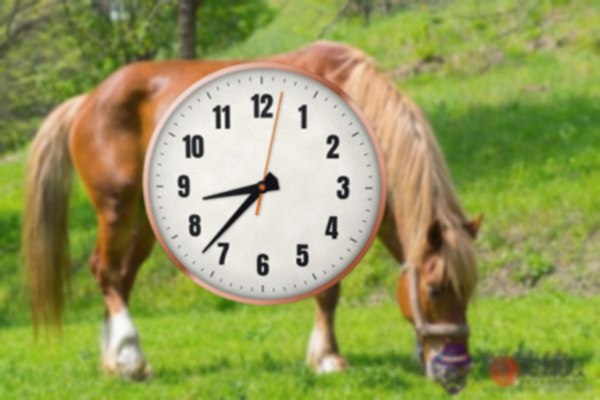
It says **8:37:02**
